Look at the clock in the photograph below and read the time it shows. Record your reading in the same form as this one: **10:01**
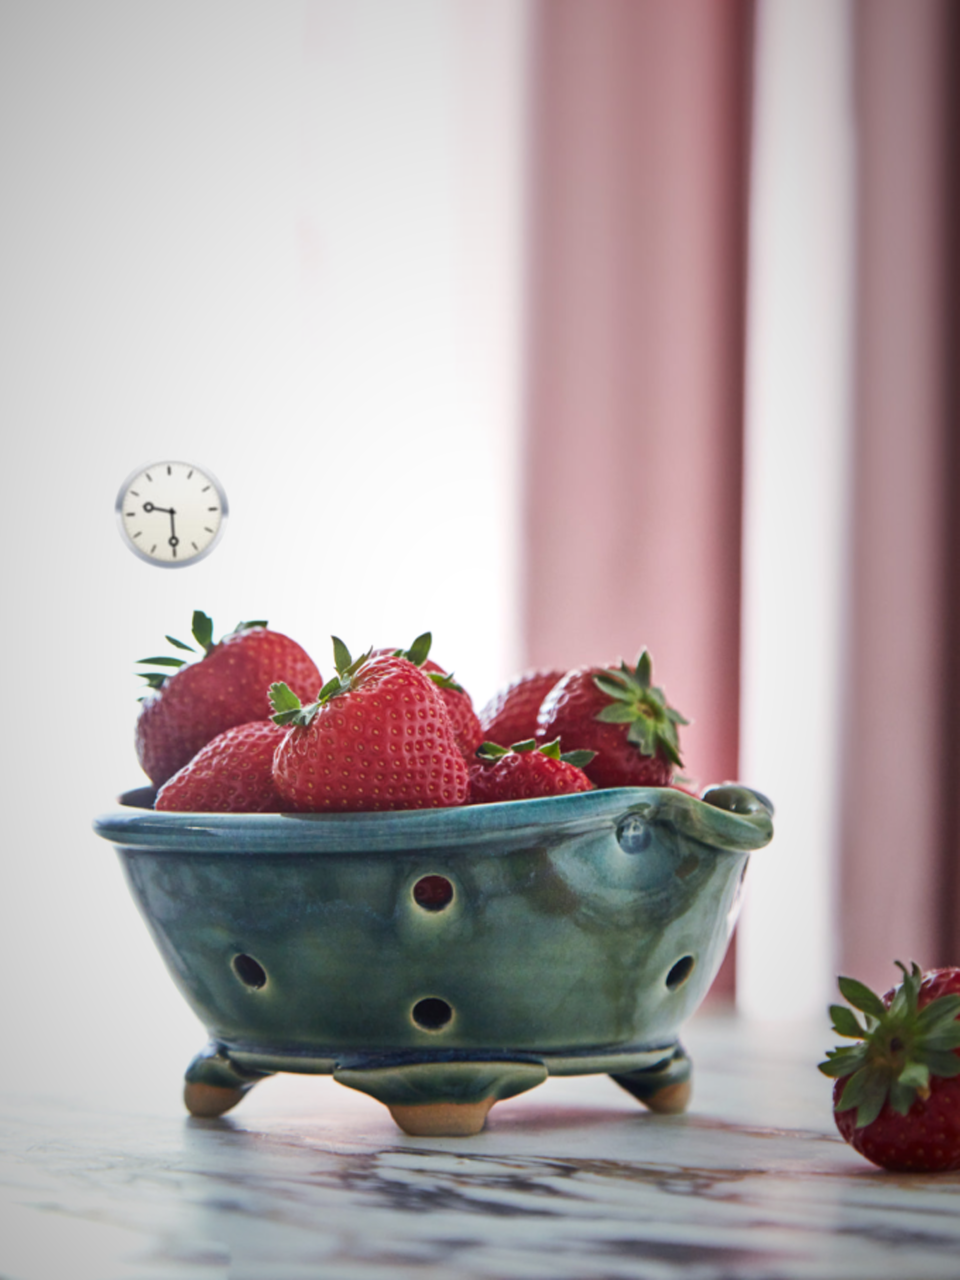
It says **9:30**
